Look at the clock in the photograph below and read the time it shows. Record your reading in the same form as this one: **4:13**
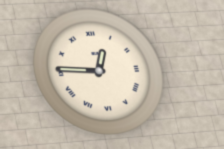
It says **12:46**
